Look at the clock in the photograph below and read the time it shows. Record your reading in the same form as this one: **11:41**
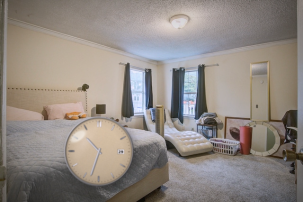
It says **10:33**
